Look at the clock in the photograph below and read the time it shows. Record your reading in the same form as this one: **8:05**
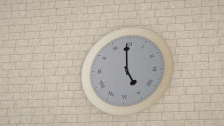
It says **4:59**
